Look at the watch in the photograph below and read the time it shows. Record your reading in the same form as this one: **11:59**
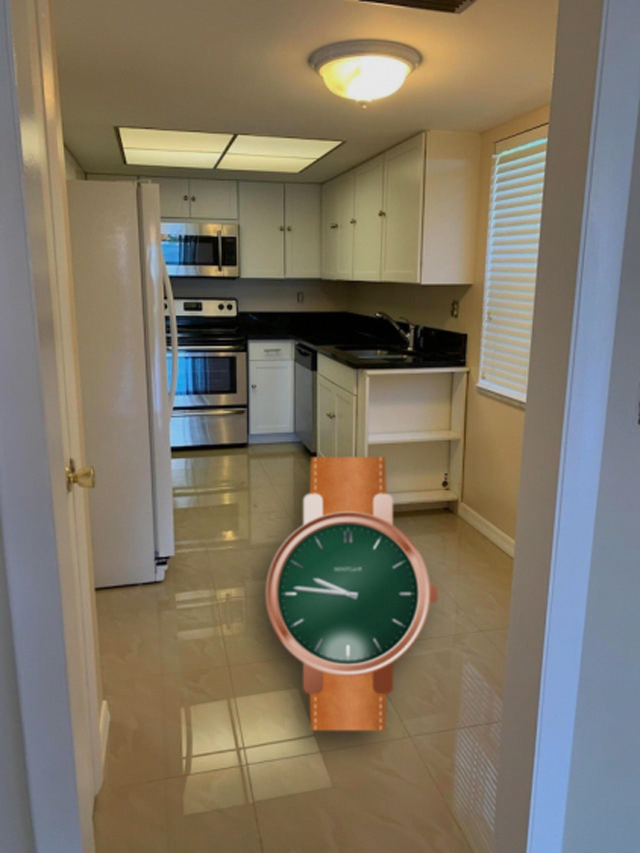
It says **9:46**
